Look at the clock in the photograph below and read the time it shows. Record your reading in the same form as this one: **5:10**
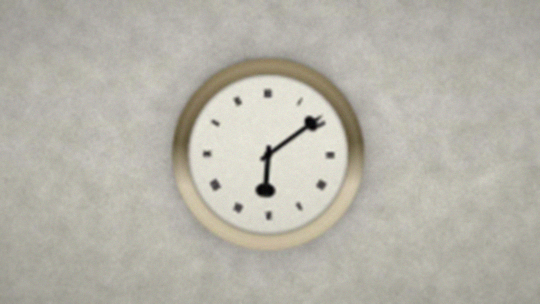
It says **6:09**
